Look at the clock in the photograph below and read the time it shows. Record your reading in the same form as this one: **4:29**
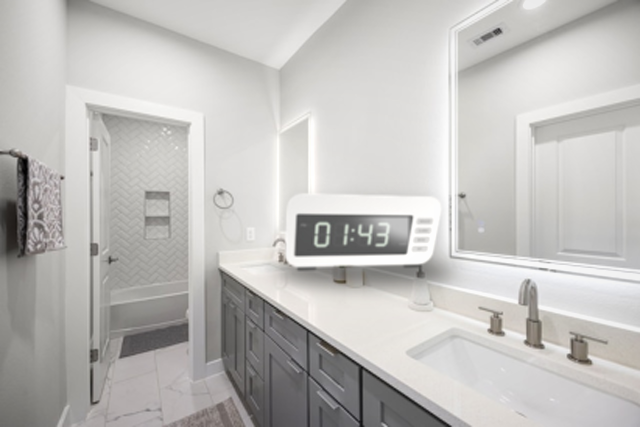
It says **1:43**
